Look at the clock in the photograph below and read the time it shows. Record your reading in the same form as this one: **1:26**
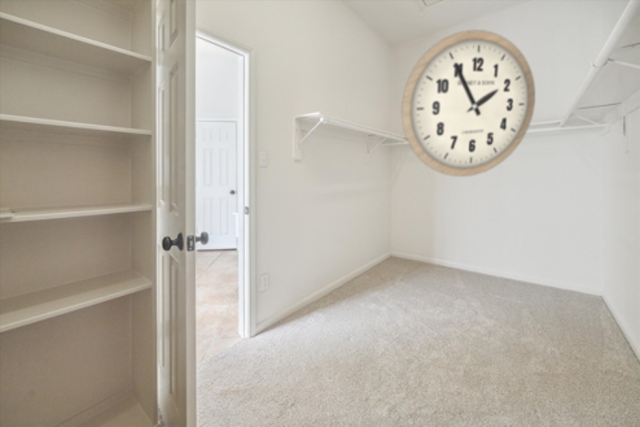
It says **1:55**
